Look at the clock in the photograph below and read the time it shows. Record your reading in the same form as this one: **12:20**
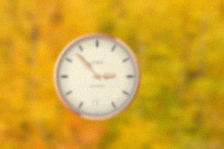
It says **2:53**
